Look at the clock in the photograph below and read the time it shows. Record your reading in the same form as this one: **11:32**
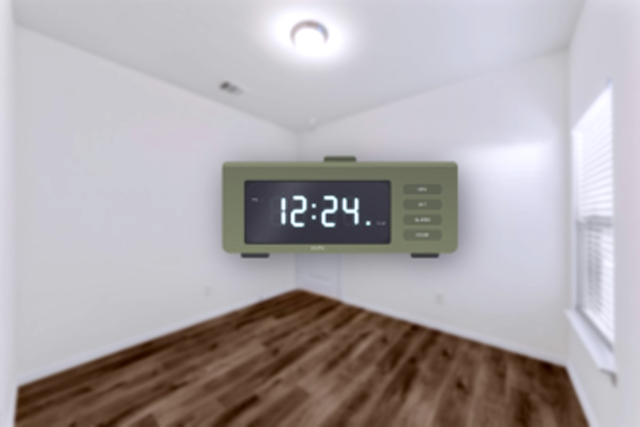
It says **12:24**
